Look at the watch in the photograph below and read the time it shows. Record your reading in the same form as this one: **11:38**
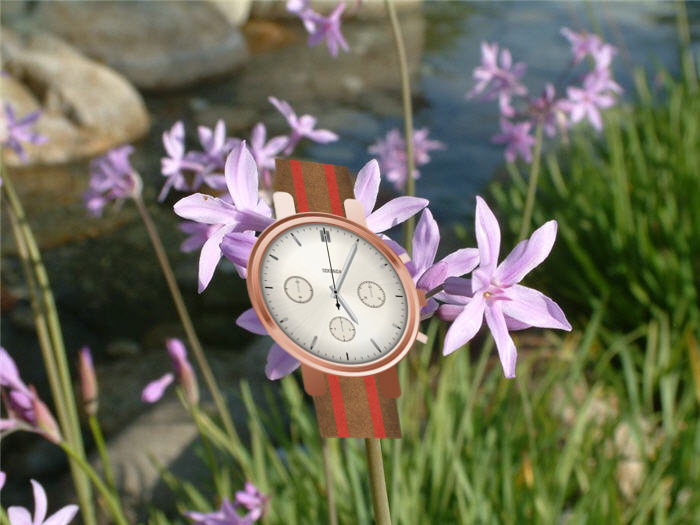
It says **5:05**
